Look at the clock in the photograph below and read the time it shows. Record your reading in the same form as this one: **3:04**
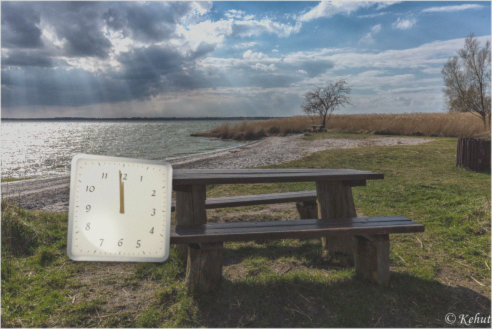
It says **11:59**
